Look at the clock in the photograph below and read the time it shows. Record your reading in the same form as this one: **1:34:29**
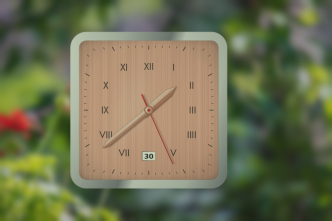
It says **1:38:26**
